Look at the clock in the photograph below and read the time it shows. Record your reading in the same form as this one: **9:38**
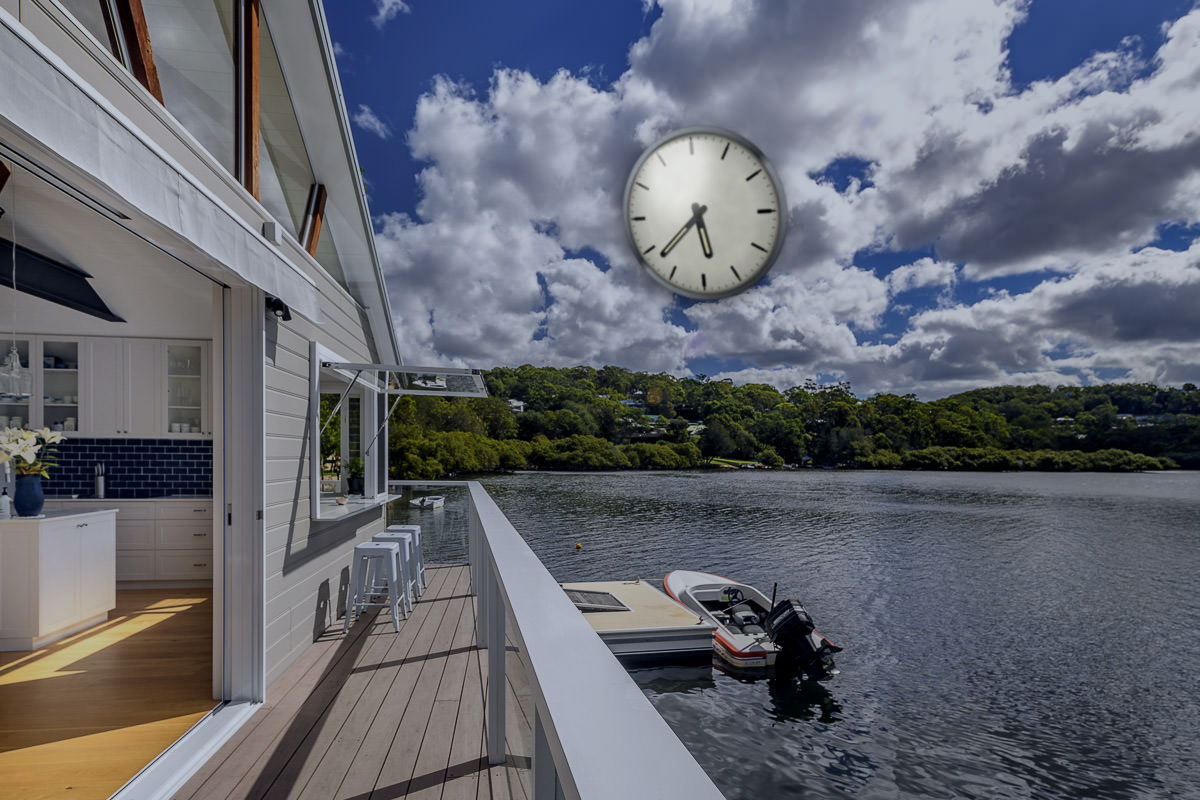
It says **5:38**
